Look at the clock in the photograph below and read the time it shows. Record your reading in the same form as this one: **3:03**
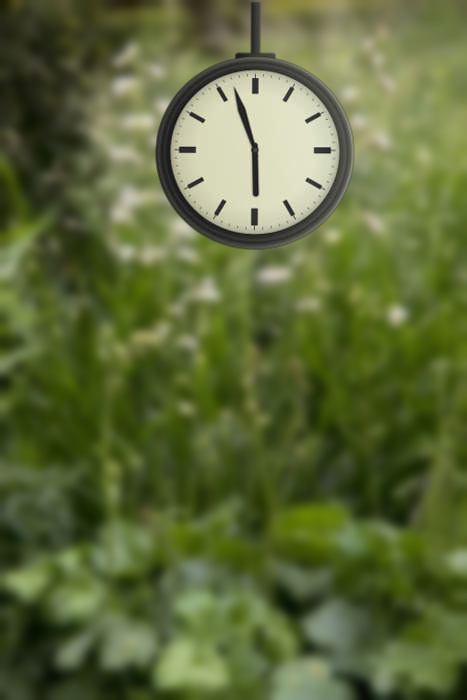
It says **5:57**
